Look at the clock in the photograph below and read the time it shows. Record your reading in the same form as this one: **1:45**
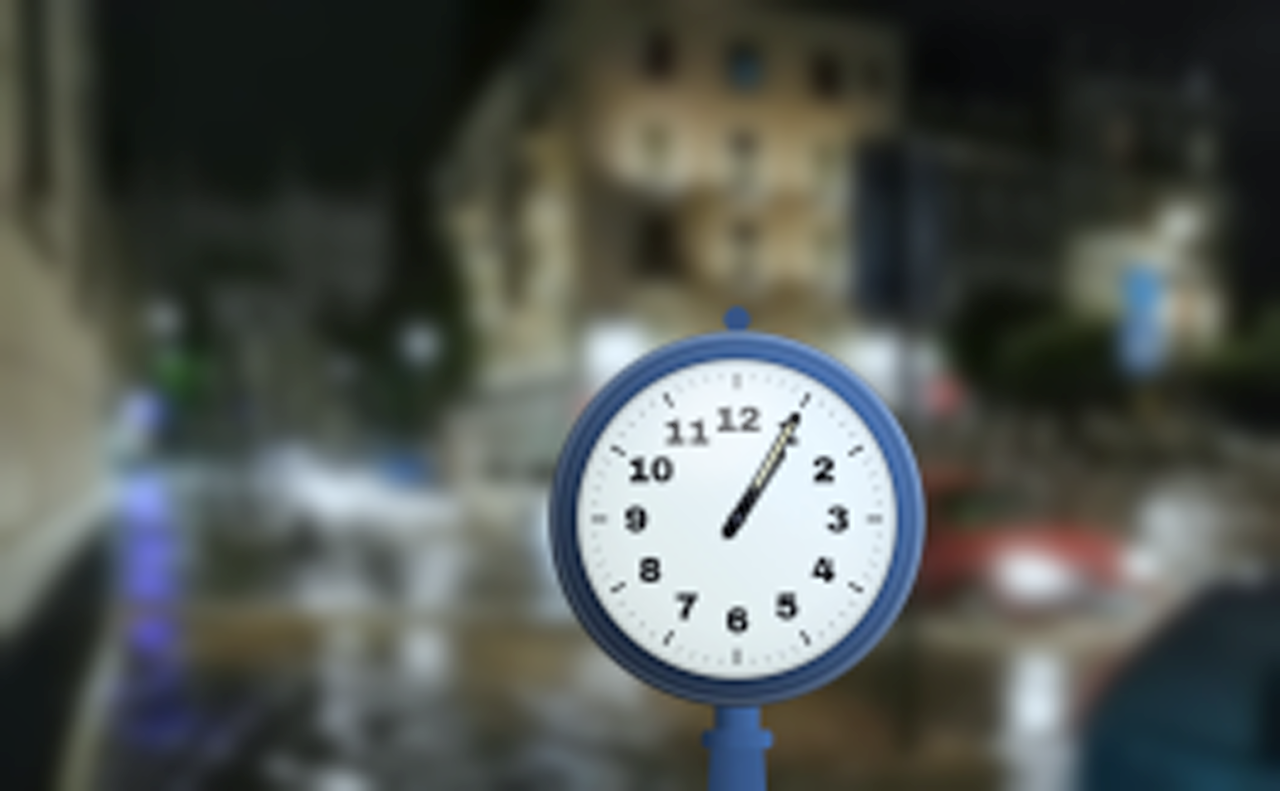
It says **1:05**
